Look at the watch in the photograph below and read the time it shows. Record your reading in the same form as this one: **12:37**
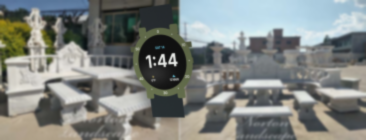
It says **1:44**
